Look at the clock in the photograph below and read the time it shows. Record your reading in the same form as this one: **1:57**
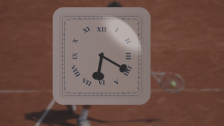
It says **6:20**
